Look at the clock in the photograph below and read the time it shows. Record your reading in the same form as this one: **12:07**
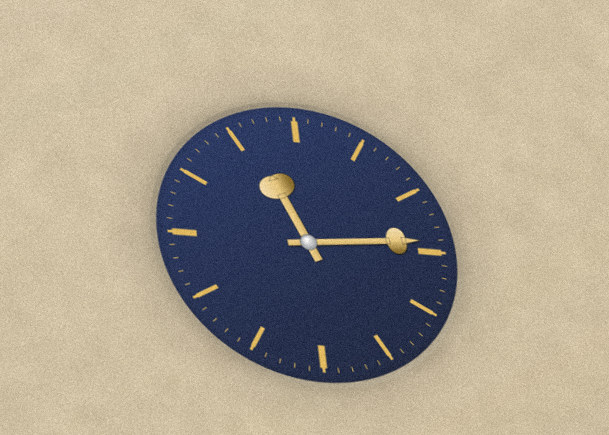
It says **11:14**
